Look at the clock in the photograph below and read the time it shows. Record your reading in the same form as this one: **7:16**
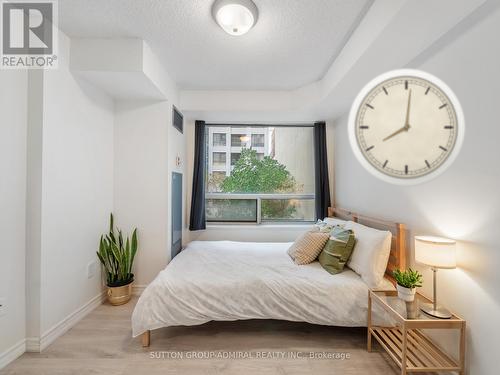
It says **8:01**
